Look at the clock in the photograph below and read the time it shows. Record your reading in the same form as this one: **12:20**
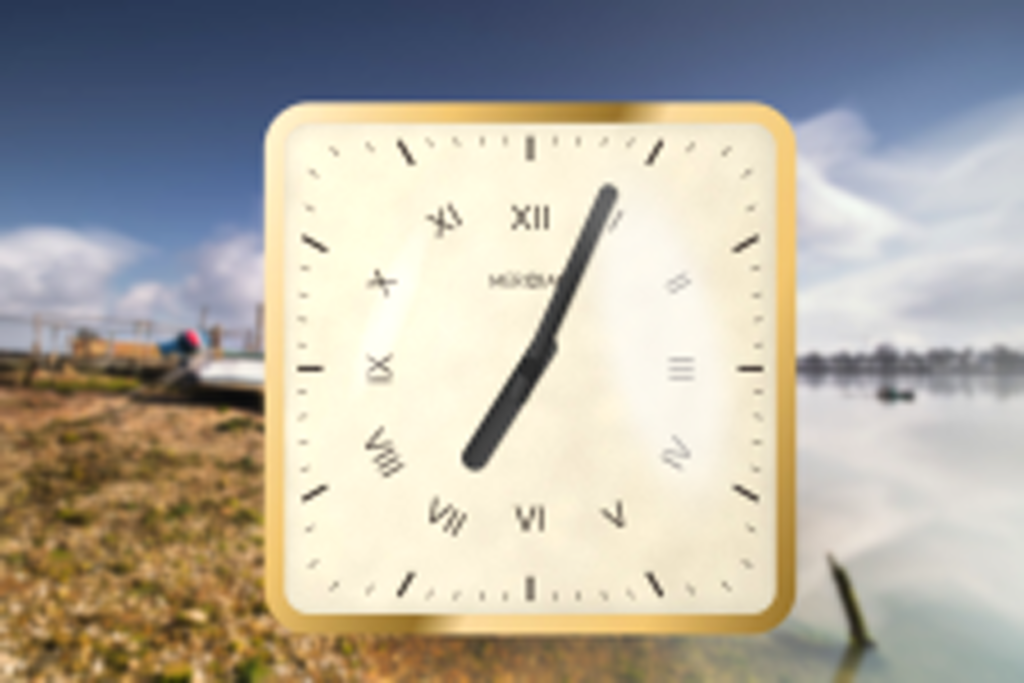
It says **7:04**
